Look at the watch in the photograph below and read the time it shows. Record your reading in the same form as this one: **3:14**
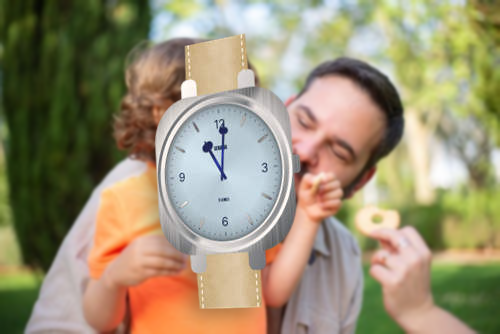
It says **11:01**
